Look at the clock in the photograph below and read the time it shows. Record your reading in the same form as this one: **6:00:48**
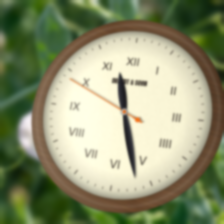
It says **11:26:49**
